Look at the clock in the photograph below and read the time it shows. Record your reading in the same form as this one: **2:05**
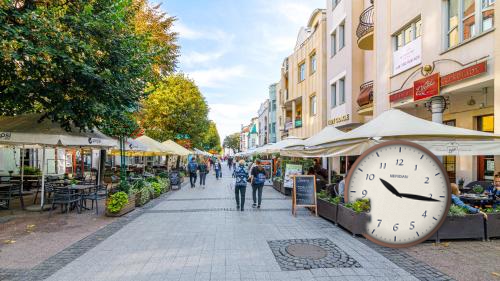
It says **10:16**
